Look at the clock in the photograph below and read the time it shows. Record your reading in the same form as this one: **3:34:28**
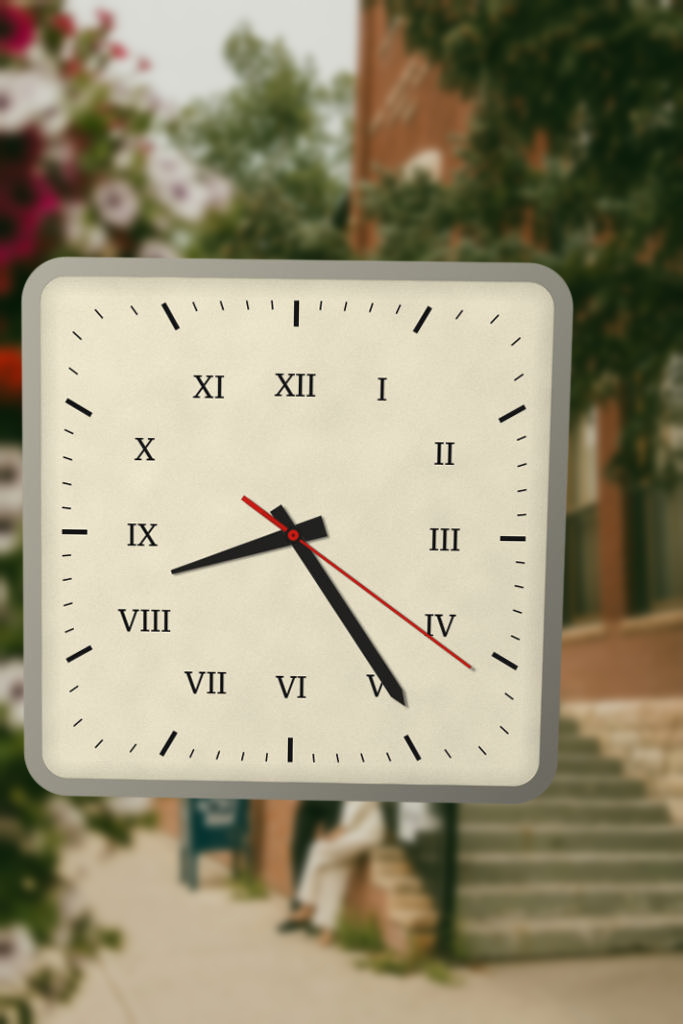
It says **8:24:21**
